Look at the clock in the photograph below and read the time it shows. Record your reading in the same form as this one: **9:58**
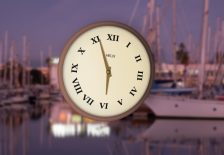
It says **5:56**
